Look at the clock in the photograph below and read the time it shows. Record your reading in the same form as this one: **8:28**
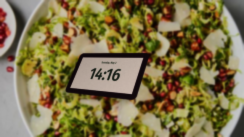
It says **14:16**
